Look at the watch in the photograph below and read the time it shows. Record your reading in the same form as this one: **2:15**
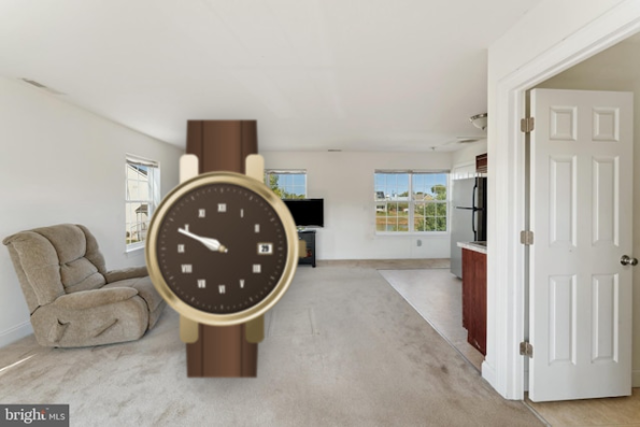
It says **9:49**
